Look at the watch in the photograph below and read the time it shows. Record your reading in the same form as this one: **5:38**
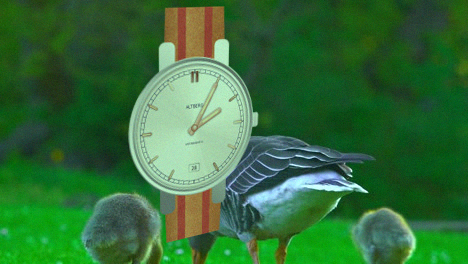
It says **2:05**
